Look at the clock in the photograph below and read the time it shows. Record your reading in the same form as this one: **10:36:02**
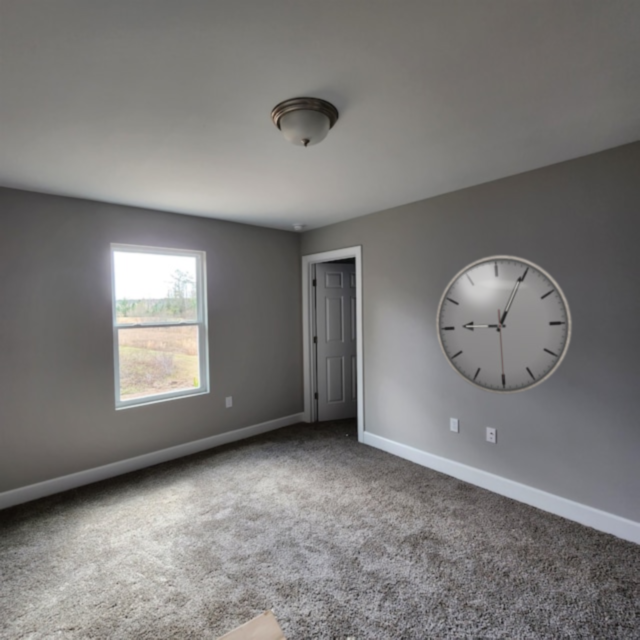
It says **9:04:30**
